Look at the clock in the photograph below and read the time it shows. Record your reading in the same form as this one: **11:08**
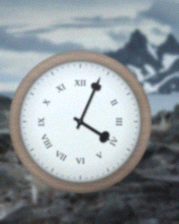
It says **4:04**
